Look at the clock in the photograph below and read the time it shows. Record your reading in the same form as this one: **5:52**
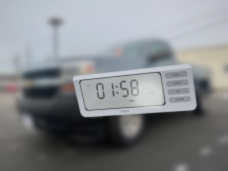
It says **1:58**
